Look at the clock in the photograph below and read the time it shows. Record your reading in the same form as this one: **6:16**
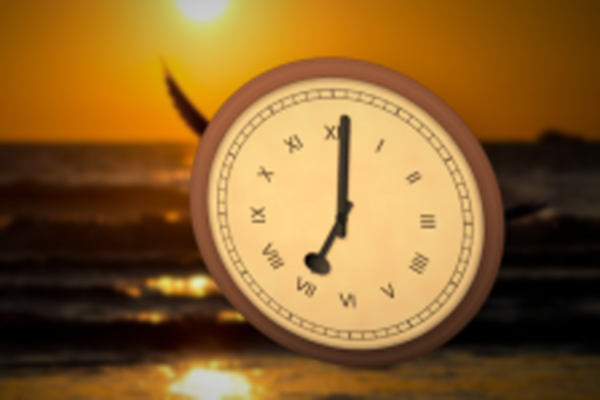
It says **7:01**
